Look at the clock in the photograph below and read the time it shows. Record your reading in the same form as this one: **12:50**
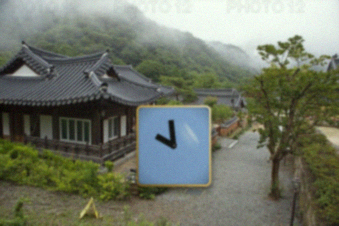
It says **9:59**
